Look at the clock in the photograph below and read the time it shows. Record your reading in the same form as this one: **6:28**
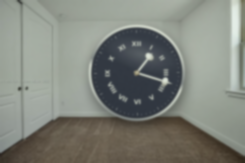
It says **1:18**
